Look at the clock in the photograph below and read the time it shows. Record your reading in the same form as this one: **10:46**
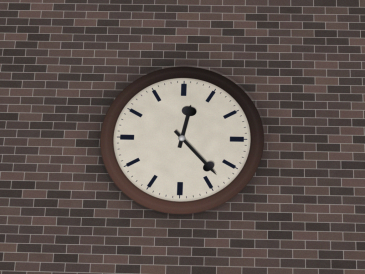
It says **12:23**
